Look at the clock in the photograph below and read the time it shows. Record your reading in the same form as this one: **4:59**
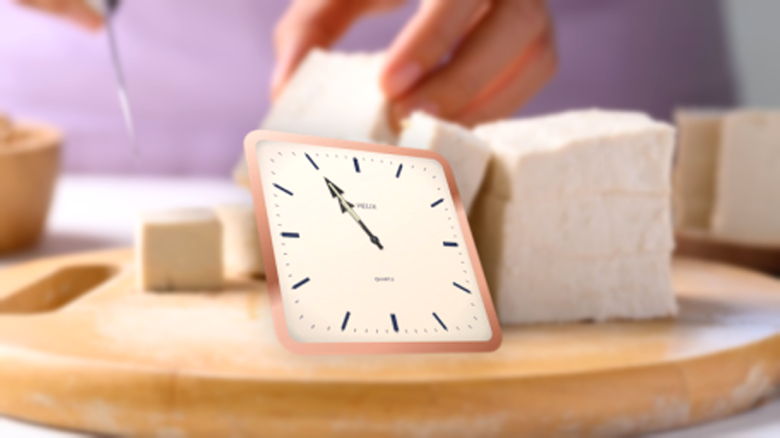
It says **10:55**
